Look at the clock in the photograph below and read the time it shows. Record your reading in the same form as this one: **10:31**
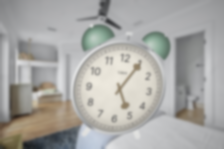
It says **5:05**
